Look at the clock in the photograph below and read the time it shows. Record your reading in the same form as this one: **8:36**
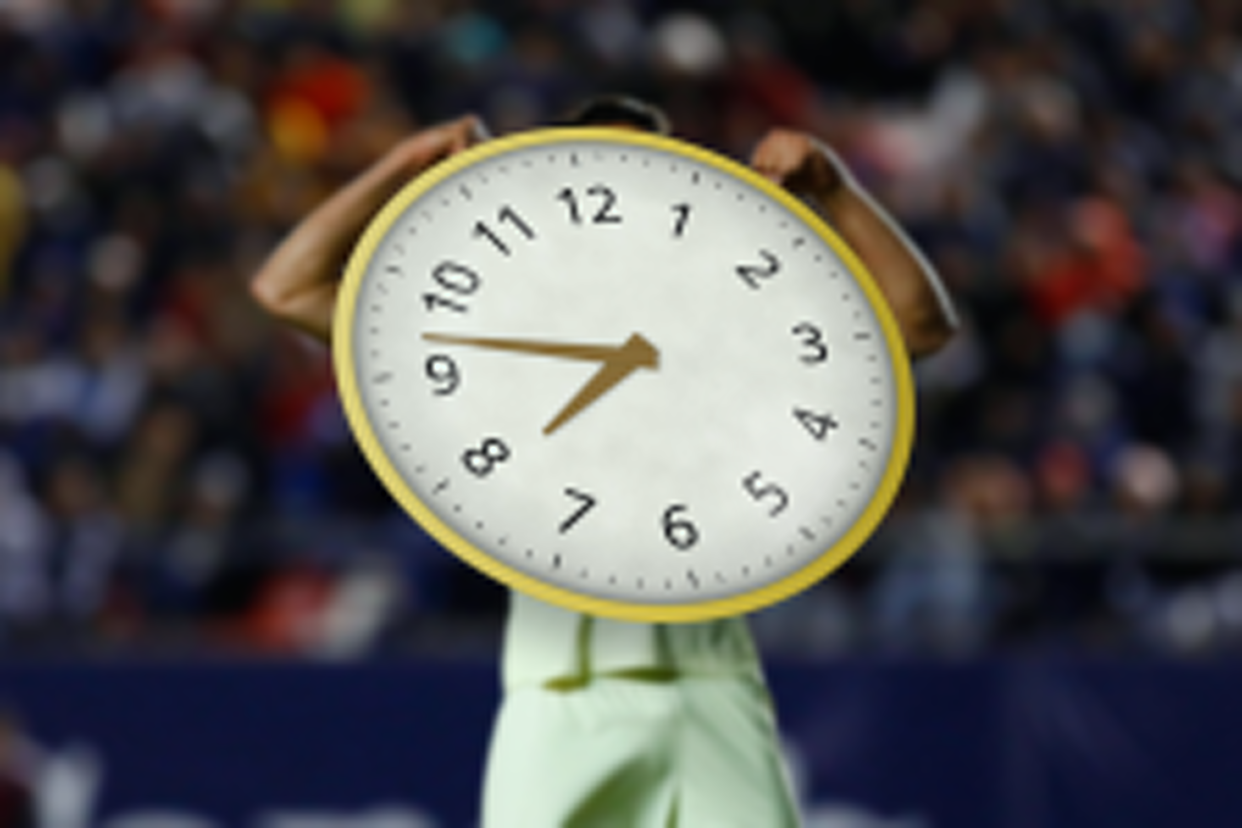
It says **7:47**
